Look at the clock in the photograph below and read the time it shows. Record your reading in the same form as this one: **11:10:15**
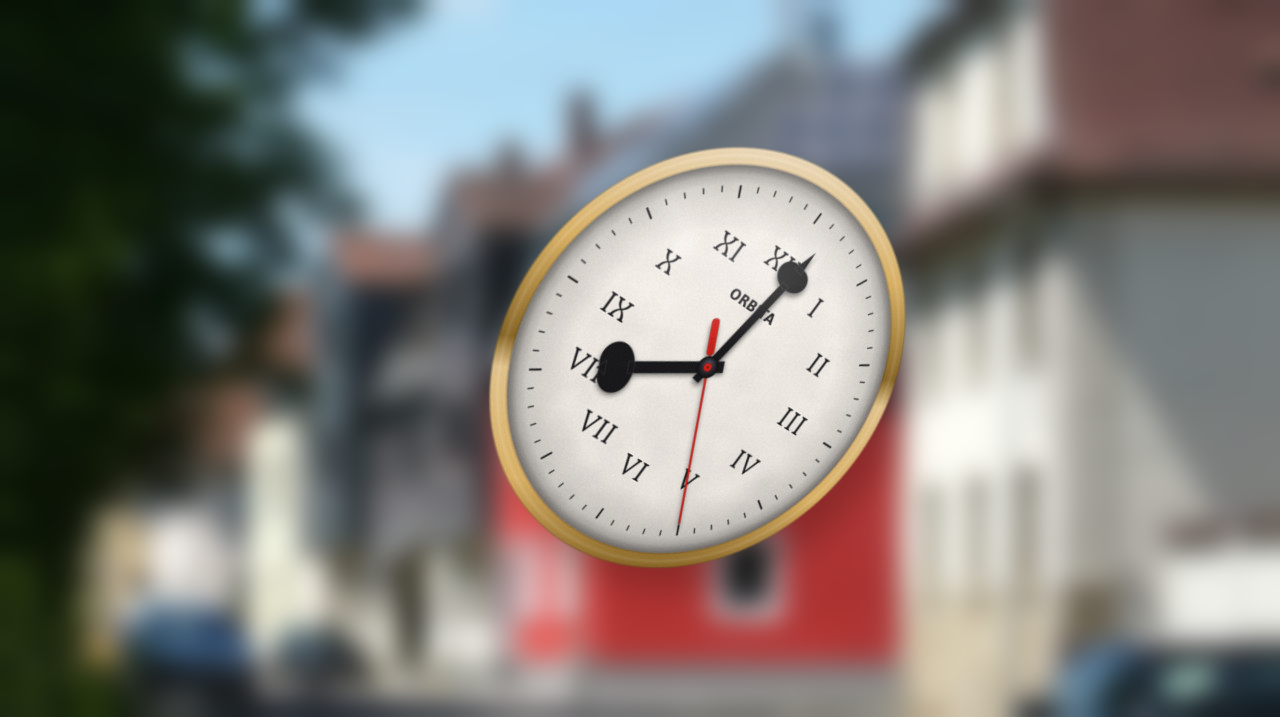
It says **8:01:25**
